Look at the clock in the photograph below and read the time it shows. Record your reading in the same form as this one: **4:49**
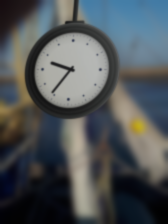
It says **9:36**
